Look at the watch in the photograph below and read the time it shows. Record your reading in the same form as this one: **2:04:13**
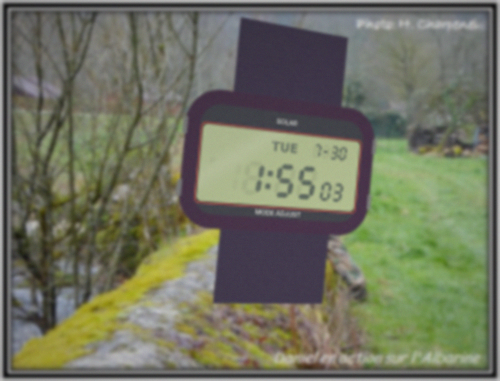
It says **1:55:03**
